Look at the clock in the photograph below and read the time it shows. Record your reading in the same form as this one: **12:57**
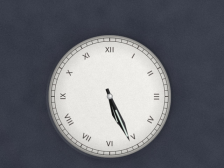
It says **5:26**
